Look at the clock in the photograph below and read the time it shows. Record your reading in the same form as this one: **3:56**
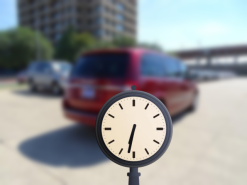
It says **6:32**
